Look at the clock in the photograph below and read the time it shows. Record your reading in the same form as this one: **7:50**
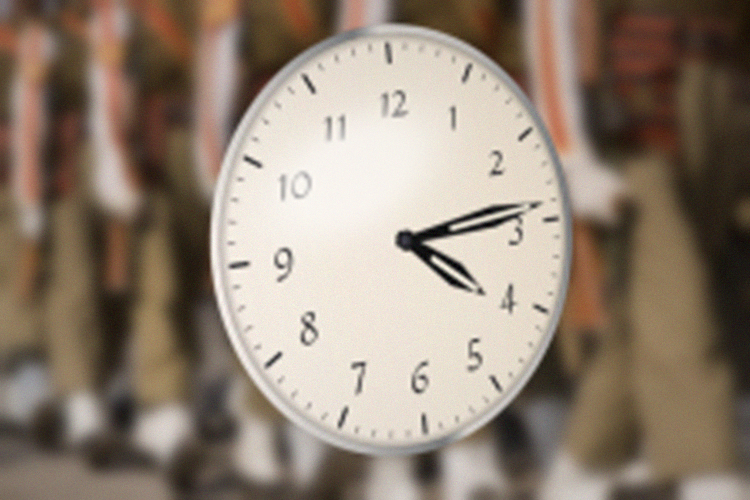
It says **4:14**
